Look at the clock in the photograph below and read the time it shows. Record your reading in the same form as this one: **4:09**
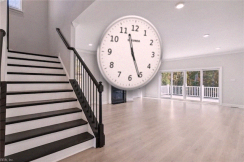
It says **11:26**
